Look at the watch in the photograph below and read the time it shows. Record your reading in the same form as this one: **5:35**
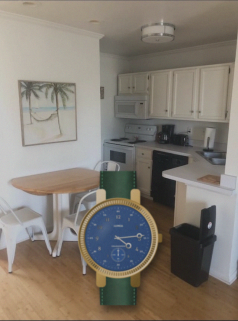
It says **4:14**
